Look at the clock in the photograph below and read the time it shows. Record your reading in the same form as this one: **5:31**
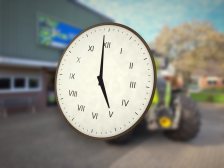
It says **4:59**
